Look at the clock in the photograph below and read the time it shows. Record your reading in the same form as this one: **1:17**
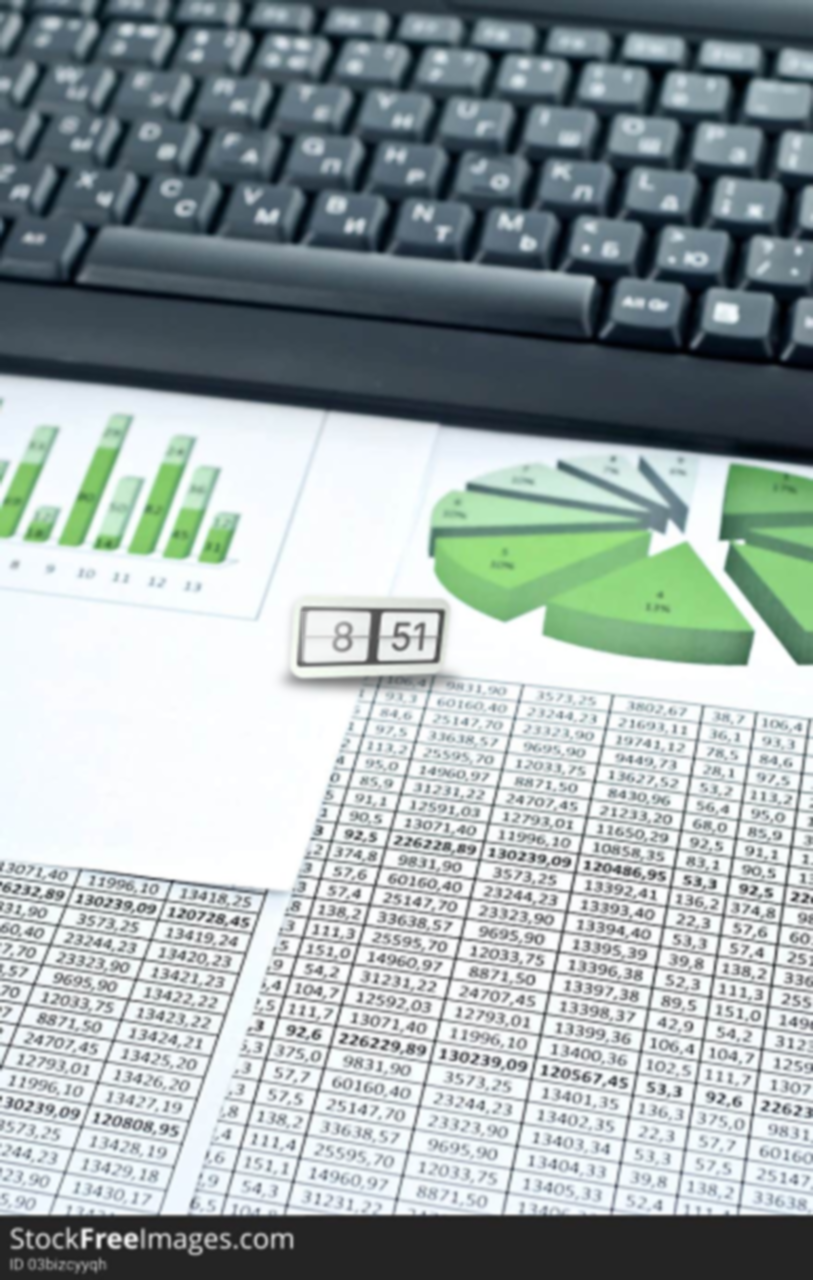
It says **8:51**
